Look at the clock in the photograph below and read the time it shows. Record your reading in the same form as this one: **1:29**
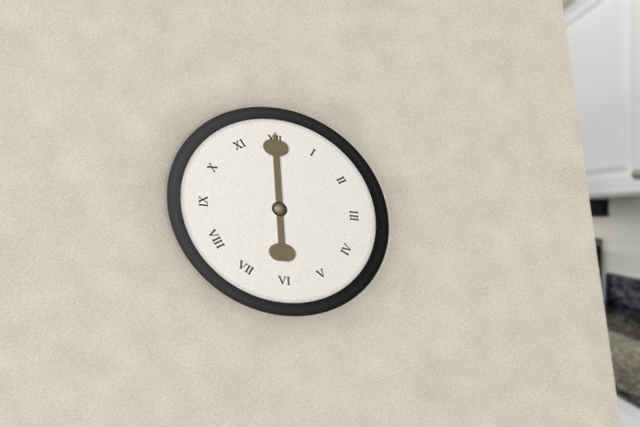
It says **6:00**
